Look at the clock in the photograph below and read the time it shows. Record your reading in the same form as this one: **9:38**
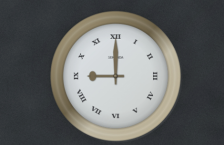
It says **9:00**
